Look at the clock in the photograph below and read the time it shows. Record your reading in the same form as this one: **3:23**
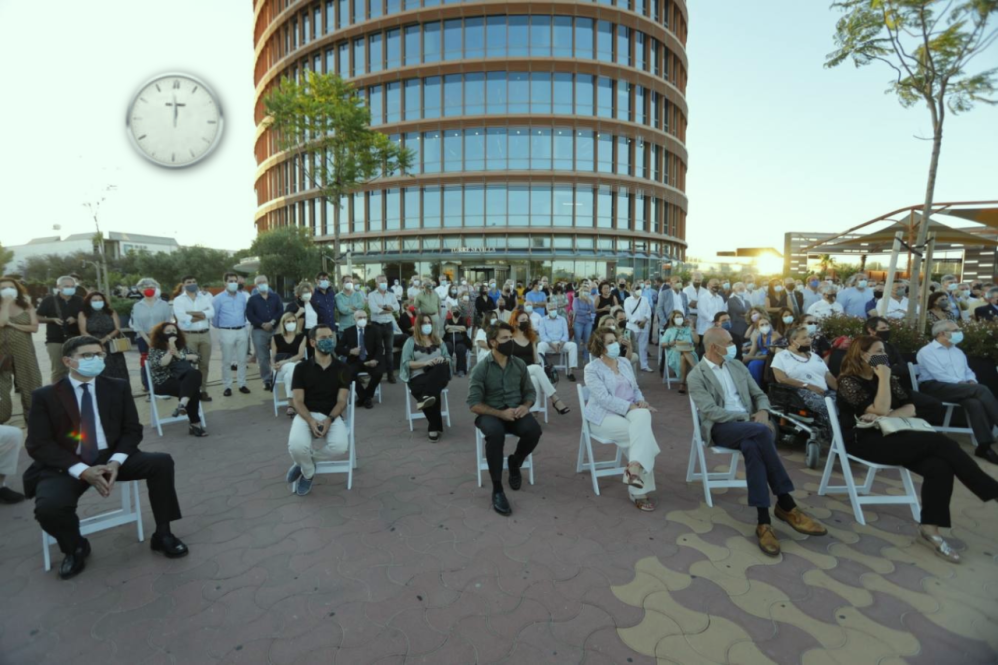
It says **11:59**
